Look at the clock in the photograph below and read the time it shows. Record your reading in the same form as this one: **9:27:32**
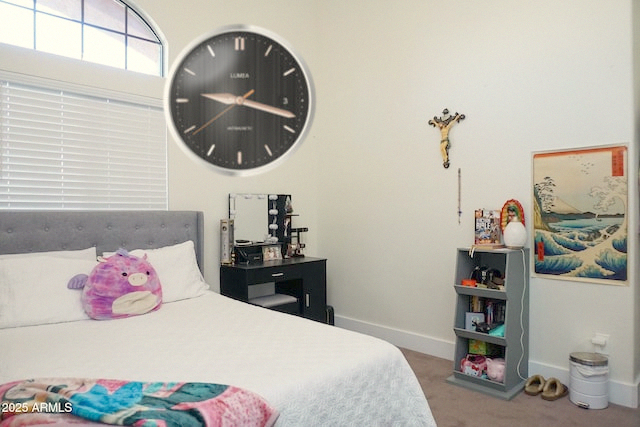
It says **9:17:39**
